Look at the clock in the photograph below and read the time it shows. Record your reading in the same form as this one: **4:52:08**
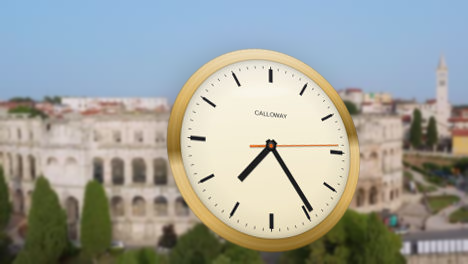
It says **7:24:14**
